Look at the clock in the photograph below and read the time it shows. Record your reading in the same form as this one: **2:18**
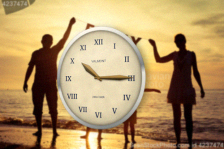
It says **10:15**
